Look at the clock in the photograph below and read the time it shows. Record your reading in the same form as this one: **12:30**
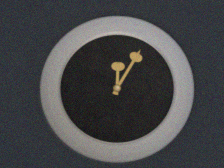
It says **12:05**
